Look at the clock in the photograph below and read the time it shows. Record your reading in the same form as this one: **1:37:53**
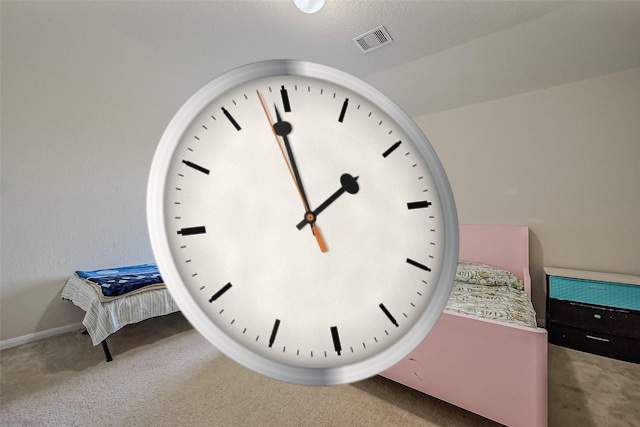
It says **1:58:58**
